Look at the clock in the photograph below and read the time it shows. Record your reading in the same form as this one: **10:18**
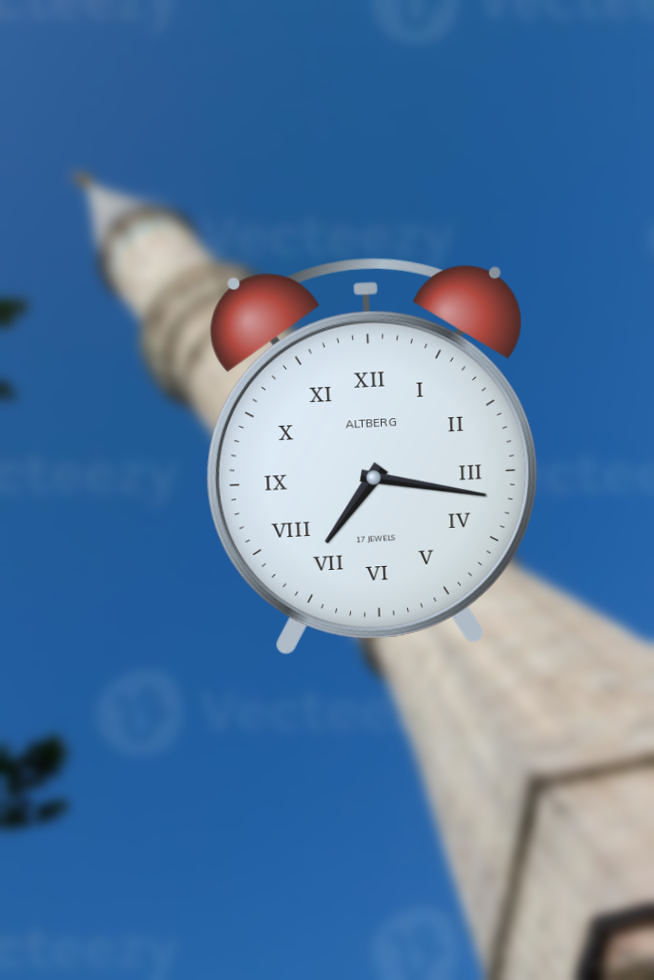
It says **7:17**
